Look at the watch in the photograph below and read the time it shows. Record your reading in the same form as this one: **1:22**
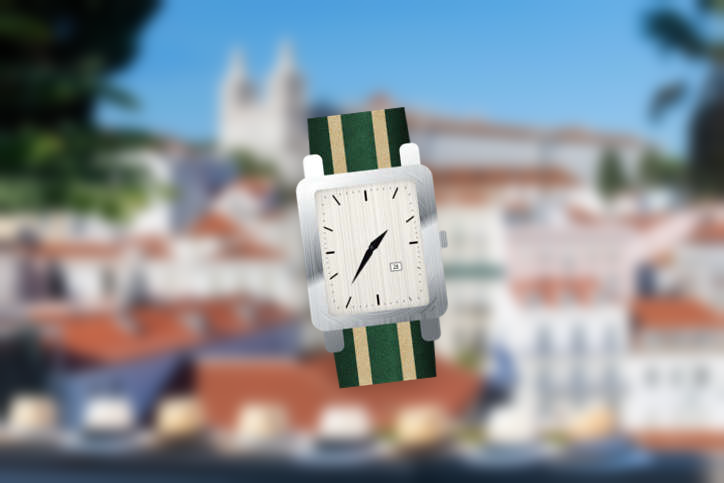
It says **1:36**
